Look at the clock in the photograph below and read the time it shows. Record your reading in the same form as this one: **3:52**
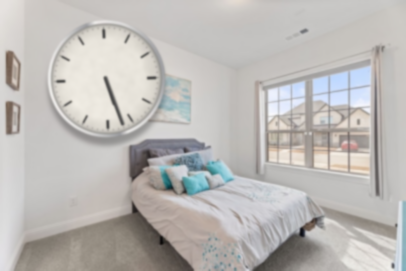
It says **5:27**
